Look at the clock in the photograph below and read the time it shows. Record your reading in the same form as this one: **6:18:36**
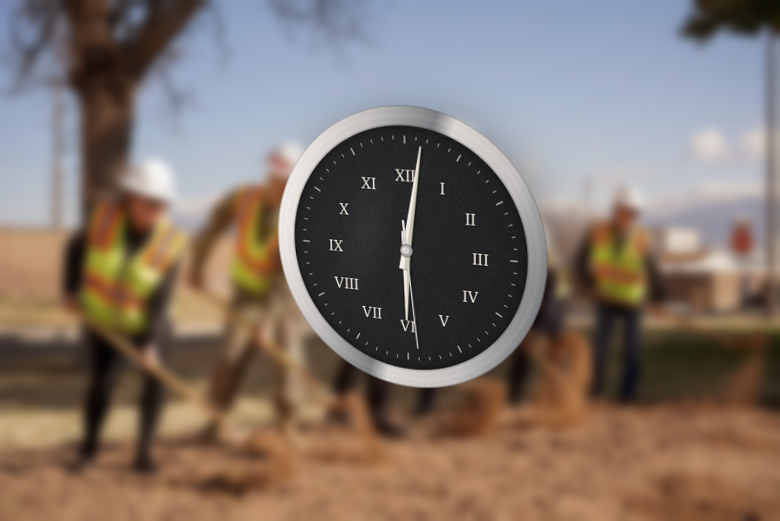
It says **6:01:29**
